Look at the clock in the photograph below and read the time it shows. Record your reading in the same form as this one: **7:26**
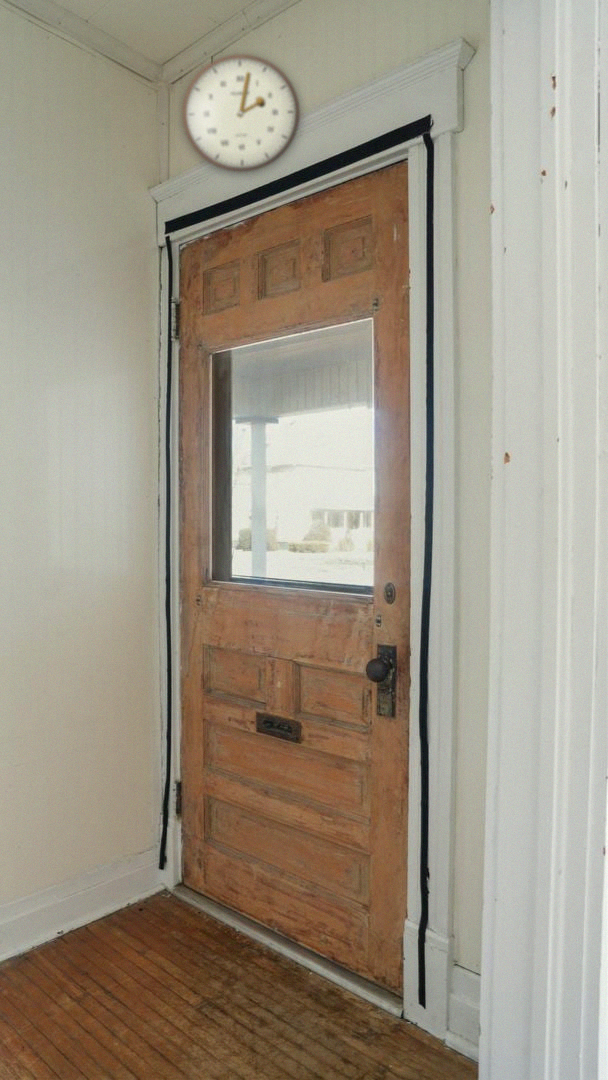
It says **2:02**
